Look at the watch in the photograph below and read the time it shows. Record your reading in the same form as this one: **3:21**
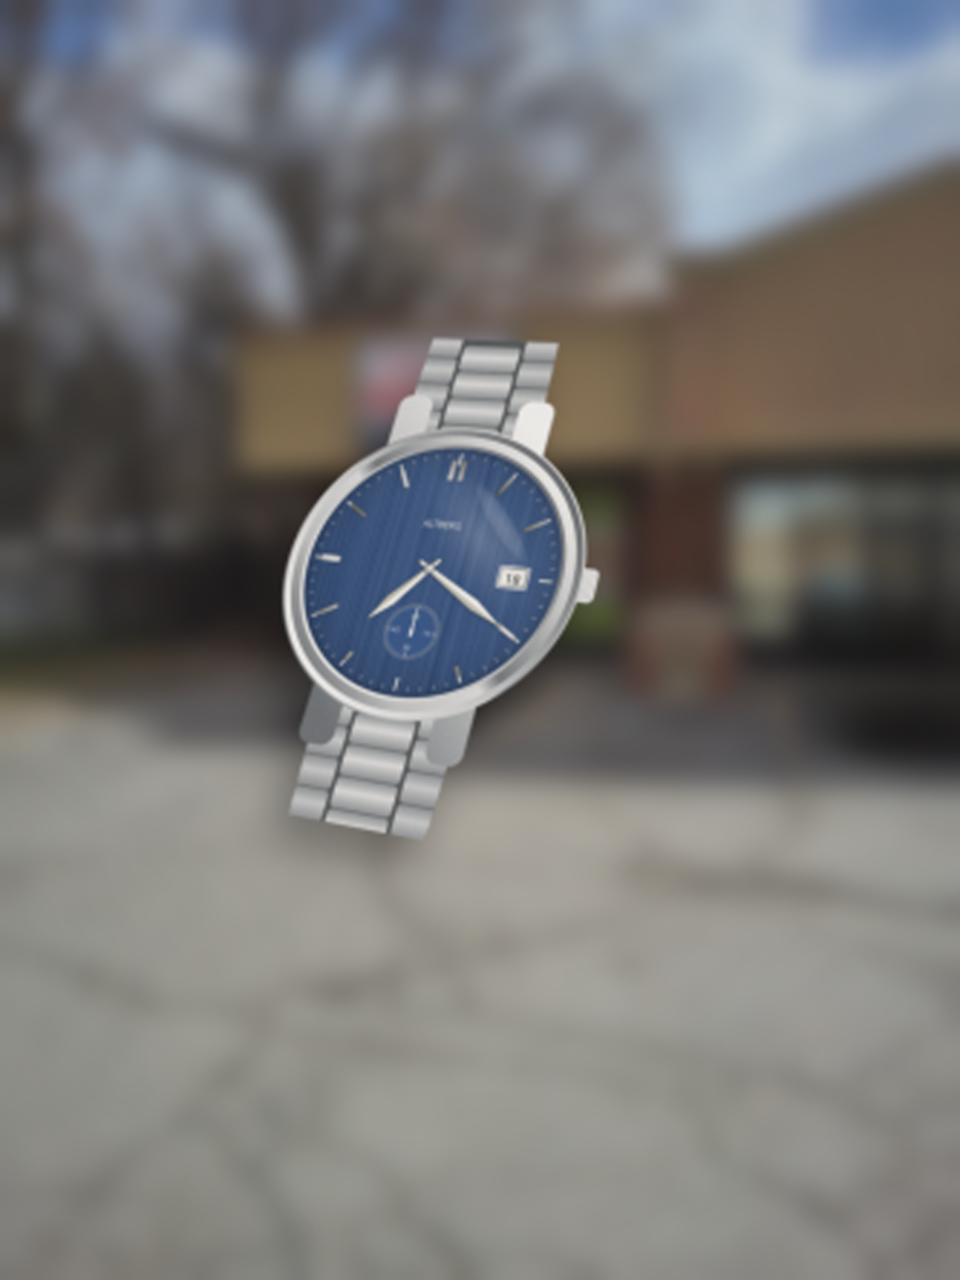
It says **7:20**
